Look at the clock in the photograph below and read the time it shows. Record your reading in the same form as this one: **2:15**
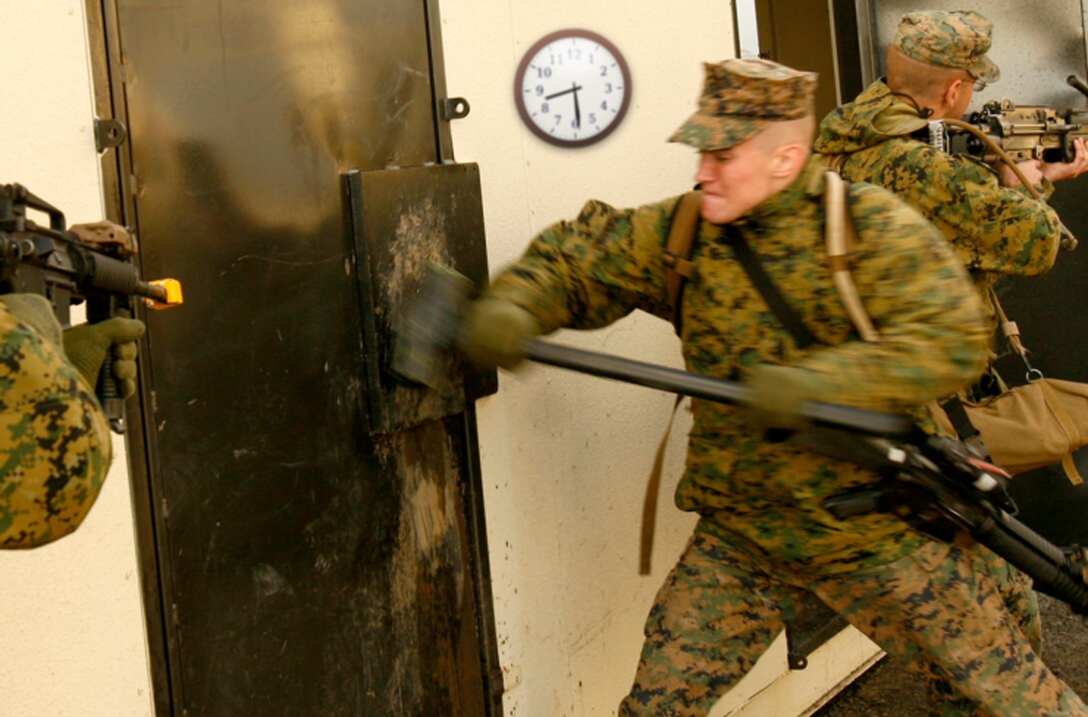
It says **8:29**
